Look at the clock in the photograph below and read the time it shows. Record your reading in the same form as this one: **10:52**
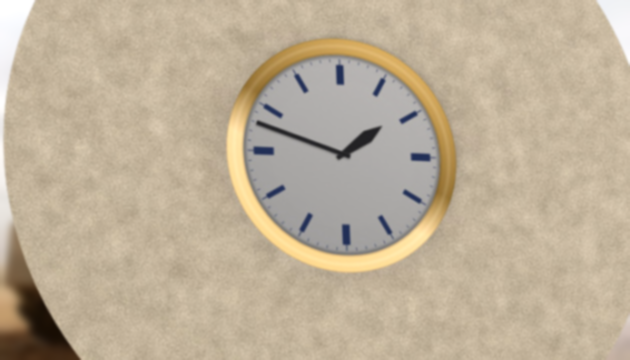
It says **1:48**
